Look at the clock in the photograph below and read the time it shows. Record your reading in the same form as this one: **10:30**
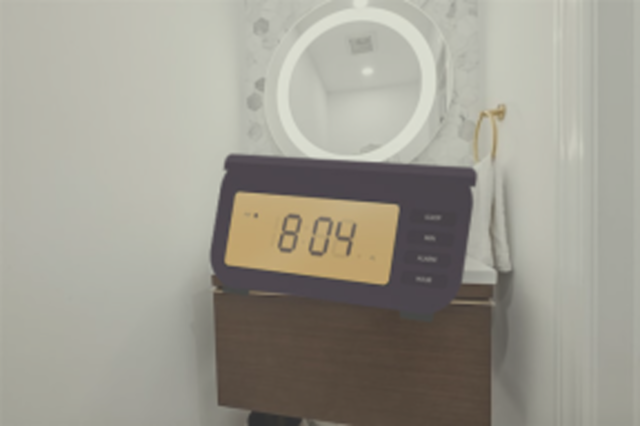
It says **8:04**
